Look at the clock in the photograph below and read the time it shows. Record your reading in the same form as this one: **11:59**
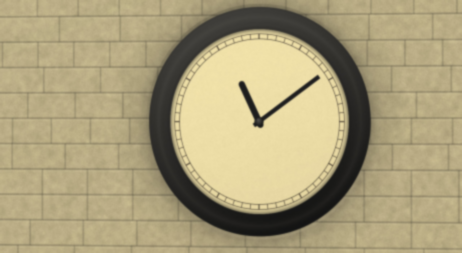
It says **11:09**
